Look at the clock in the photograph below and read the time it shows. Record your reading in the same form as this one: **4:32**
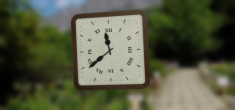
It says **11:39**
